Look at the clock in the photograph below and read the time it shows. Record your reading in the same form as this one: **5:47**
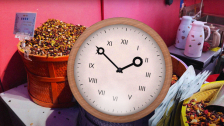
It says **1:51**
